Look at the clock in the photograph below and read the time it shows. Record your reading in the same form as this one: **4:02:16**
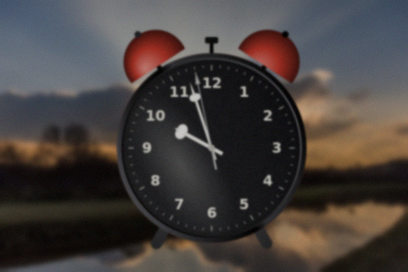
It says **9:56:58**
